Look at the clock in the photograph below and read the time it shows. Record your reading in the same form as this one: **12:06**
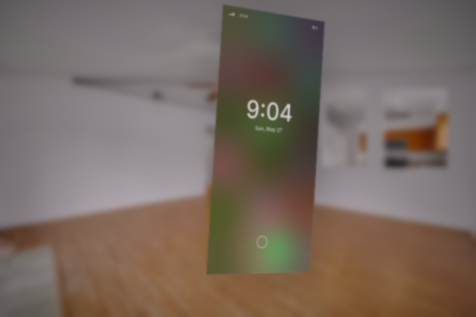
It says **9:04**
